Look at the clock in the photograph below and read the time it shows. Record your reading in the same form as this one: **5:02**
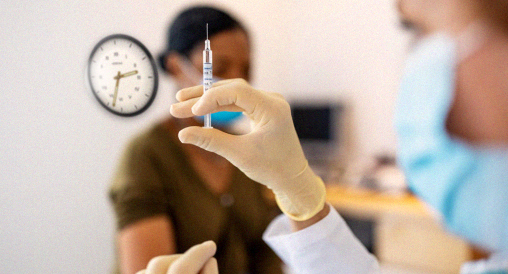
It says **2:33**
